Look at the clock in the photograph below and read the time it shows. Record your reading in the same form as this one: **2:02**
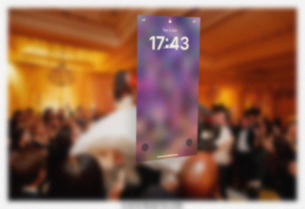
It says **17:43**
